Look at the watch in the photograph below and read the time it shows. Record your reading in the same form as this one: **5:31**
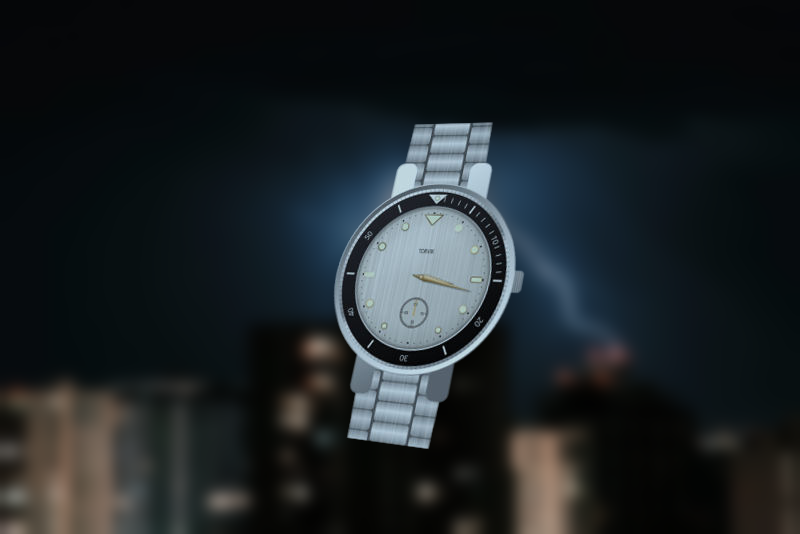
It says **3:17**
